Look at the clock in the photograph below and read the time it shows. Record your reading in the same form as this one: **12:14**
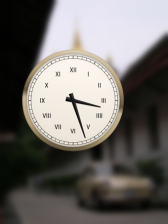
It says **3:27**
